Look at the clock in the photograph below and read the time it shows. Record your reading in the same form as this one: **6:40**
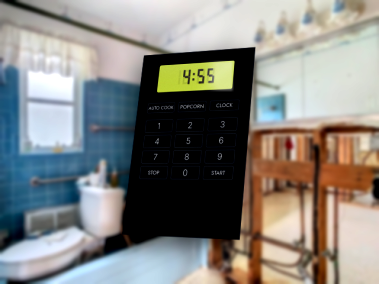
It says **4:55**
